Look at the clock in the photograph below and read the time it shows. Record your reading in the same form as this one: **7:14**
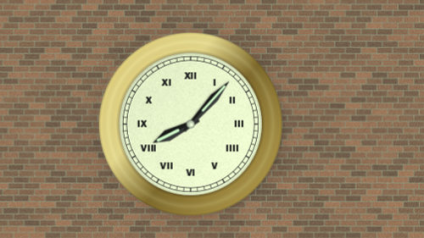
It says **8:07**
